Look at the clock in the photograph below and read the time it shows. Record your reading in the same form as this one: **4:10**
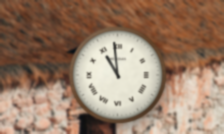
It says **10:59**
